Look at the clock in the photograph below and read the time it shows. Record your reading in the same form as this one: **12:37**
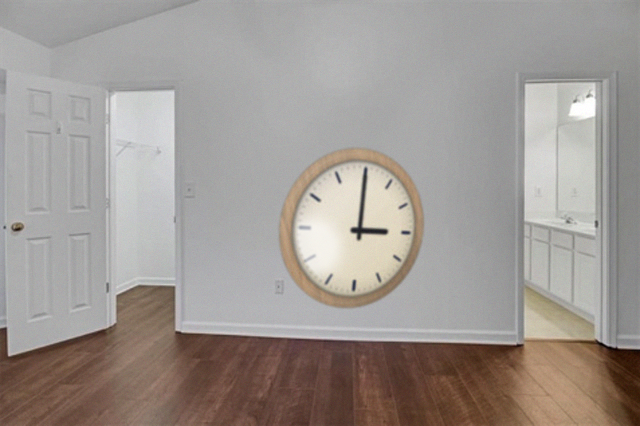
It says **3:00**
